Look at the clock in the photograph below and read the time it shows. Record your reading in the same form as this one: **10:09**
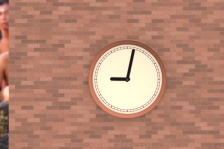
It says **9:02**
